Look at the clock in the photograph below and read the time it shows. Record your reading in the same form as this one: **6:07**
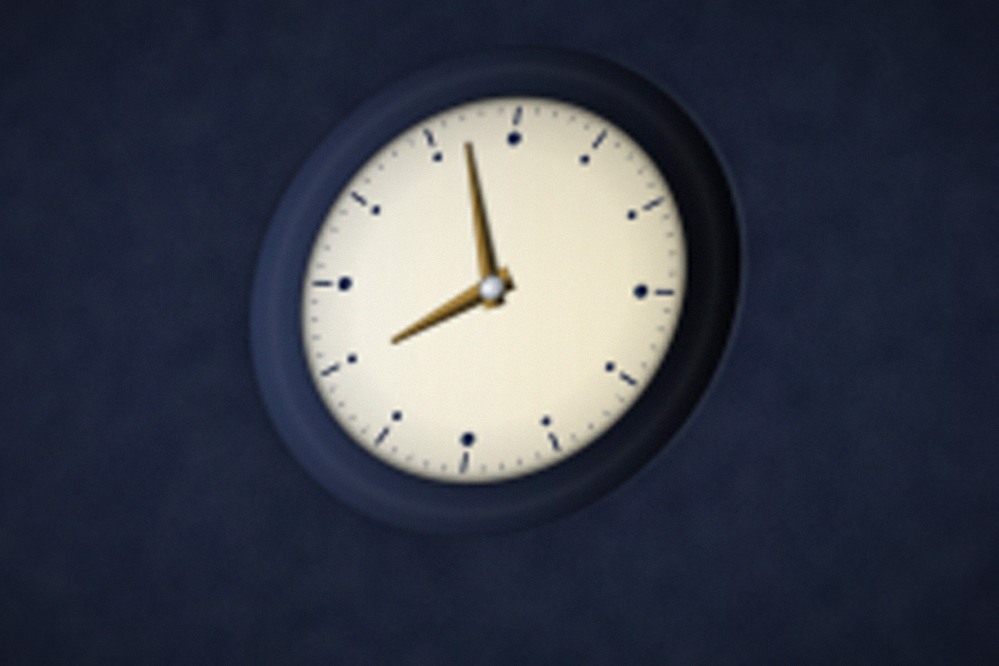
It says **7:57**
